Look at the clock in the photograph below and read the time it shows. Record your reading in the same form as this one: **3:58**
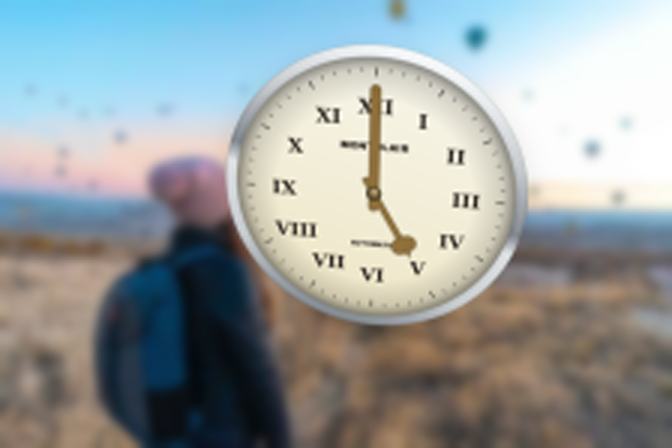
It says **5:00**
